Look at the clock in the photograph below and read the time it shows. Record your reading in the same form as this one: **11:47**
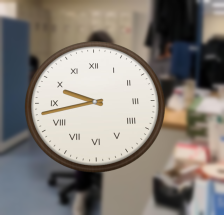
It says **9:43**
